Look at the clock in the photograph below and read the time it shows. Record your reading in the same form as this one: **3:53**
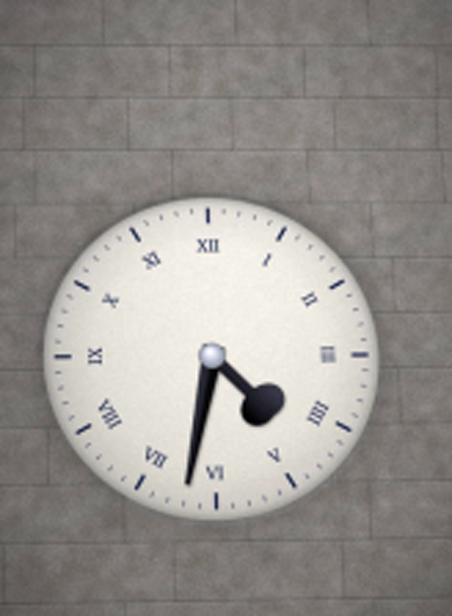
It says **4:32**
